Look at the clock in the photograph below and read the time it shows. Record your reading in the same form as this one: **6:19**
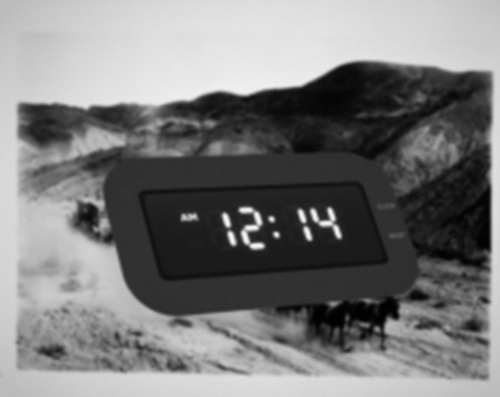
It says **12:14**
